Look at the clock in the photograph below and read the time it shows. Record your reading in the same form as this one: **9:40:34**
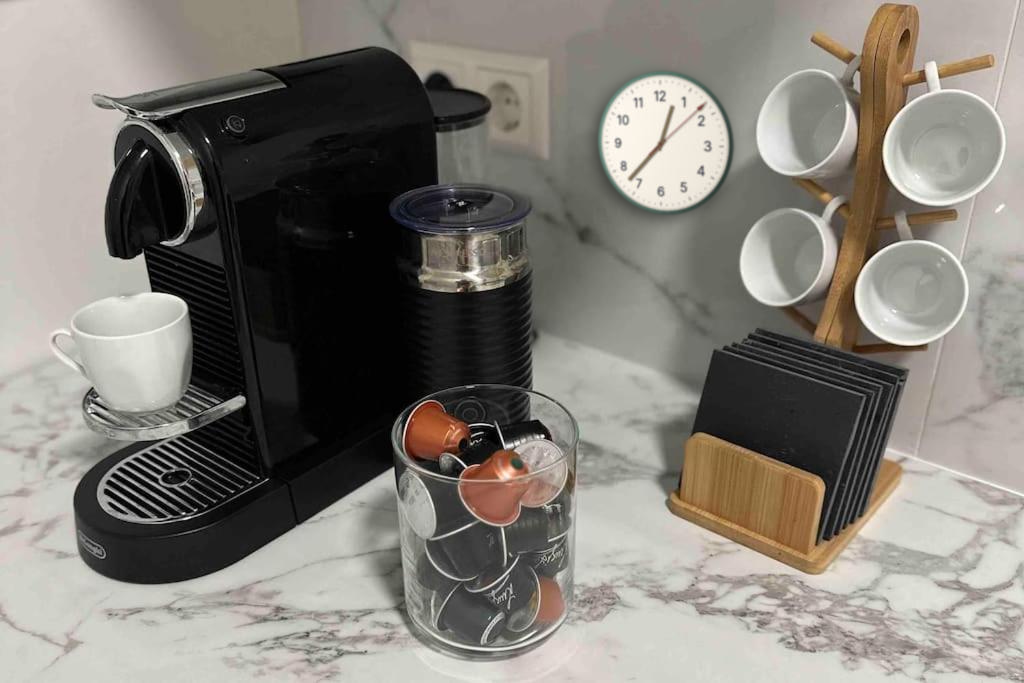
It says **12:37:08**
